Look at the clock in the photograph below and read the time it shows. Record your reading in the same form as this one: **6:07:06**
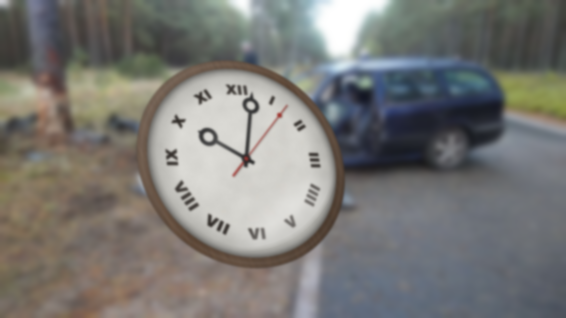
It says **10:02:07**
